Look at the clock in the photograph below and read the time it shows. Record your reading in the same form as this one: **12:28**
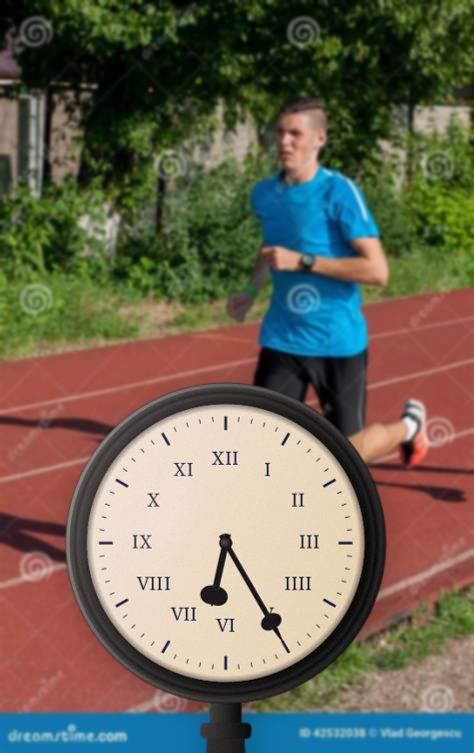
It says **6:25**
